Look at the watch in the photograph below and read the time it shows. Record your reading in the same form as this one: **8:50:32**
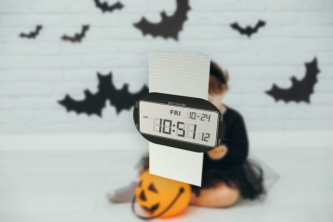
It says **10:51:12**
